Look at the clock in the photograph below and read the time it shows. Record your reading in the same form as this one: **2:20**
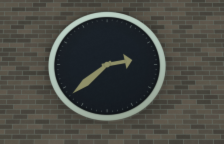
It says **2:38**
